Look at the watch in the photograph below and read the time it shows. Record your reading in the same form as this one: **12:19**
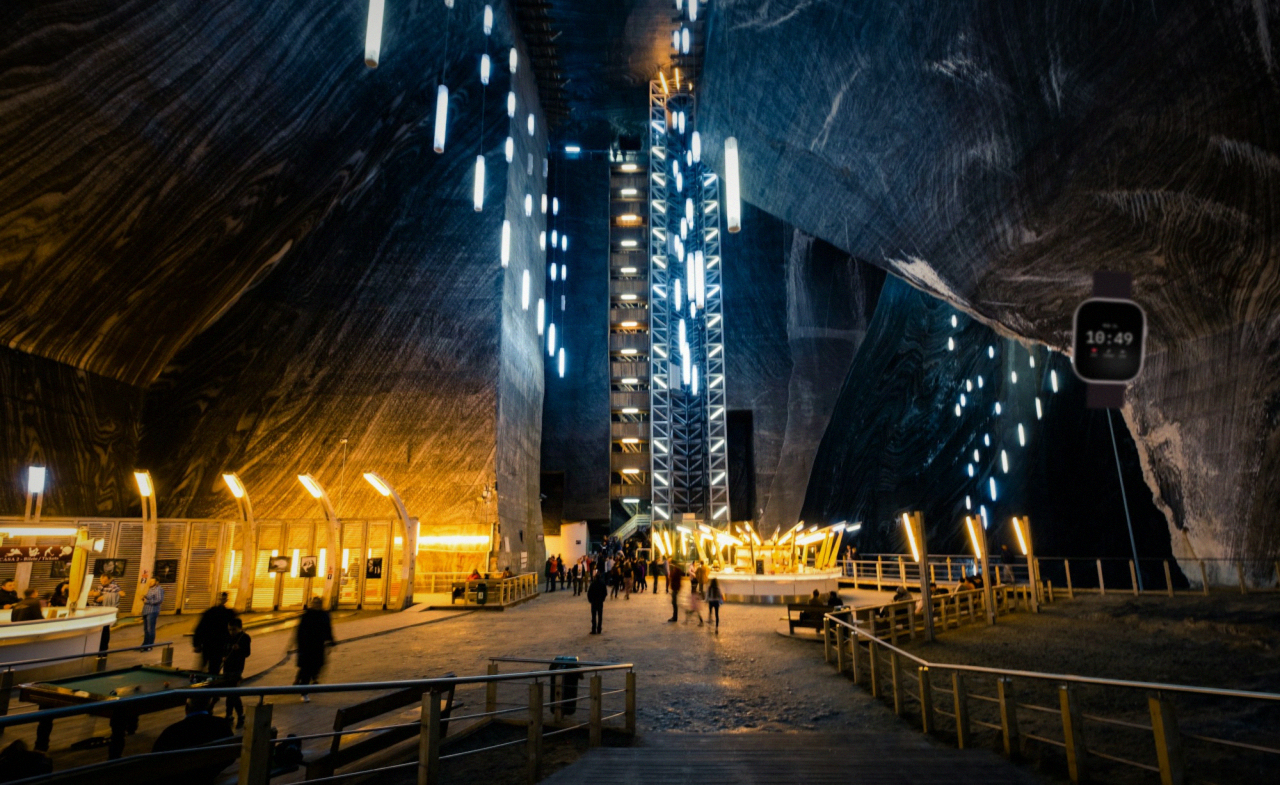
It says **10:49**
